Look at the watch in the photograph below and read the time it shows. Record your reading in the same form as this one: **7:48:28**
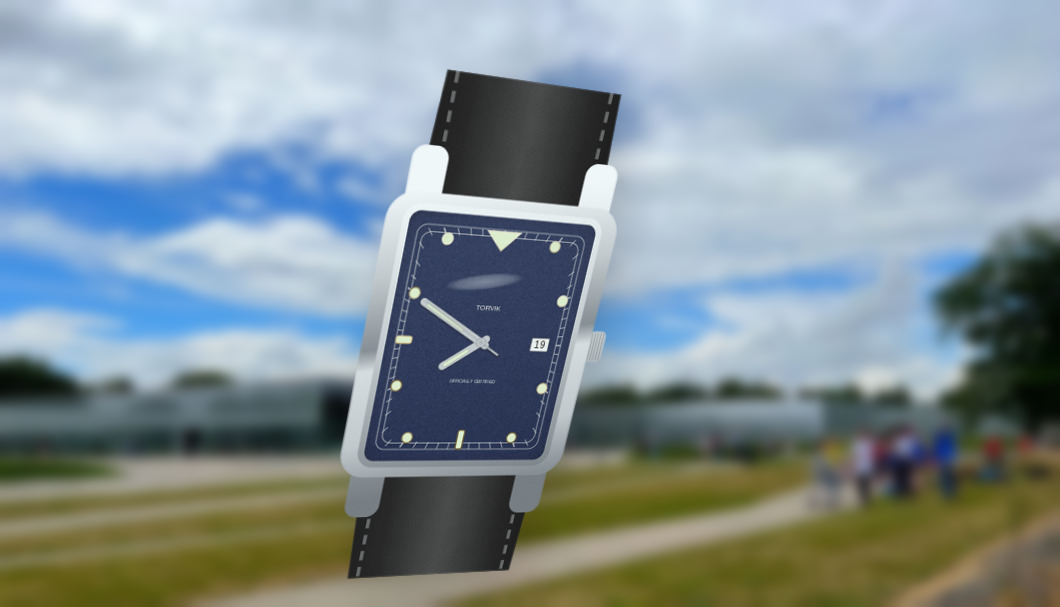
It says **7:49:50**
